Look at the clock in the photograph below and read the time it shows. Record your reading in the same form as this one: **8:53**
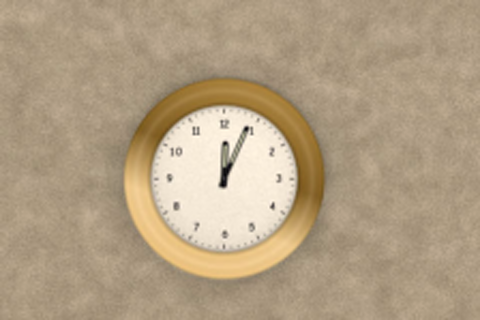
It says **12:04**
